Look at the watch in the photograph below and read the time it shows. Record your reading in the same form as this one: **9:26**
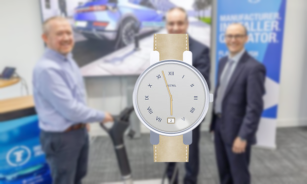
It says **5:57**
